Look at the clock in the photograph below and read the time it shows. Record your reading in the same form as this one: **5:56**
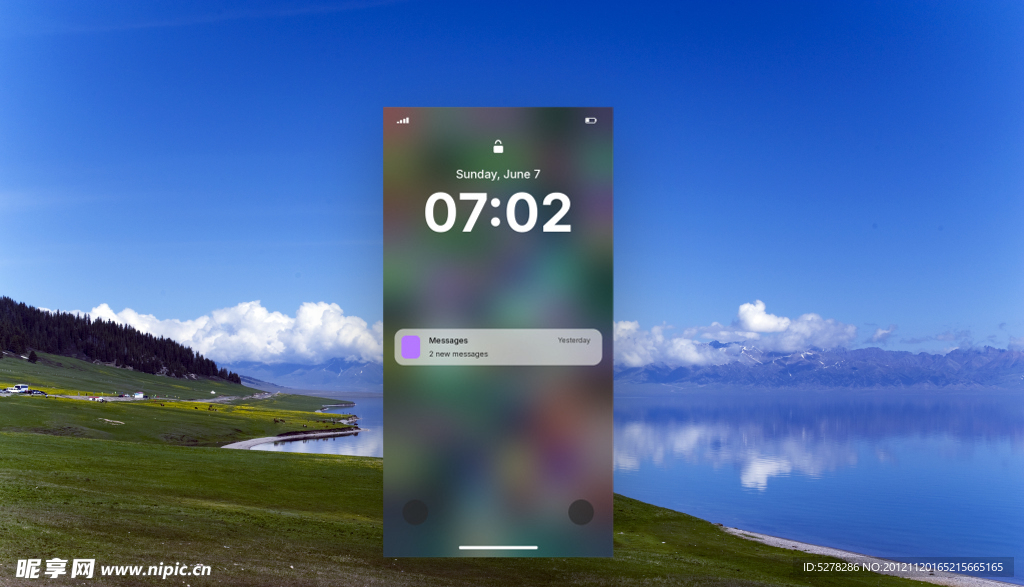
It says **7:02**
